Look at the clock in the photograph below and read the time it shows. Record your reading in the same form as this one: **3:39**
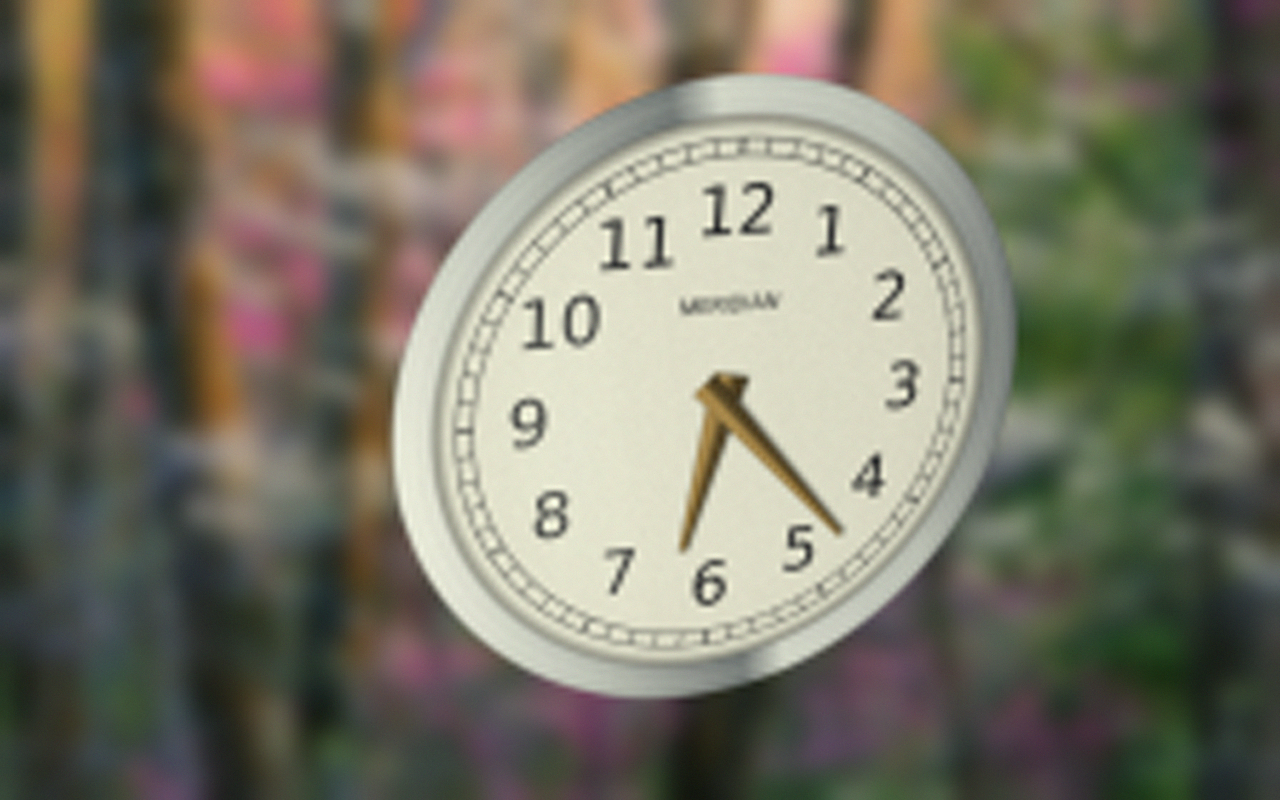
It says **6:23**
